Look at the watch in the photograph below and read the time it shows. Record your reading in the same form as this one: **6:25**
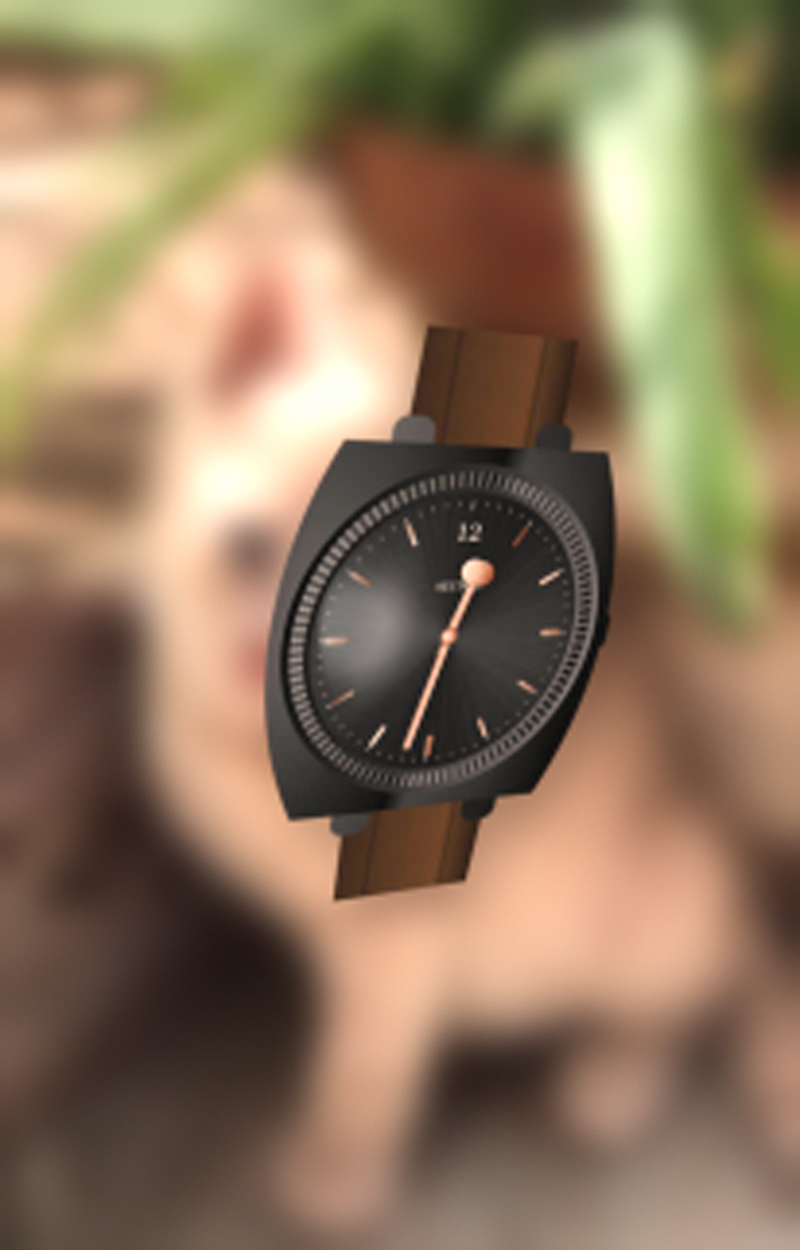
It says **12:32**
